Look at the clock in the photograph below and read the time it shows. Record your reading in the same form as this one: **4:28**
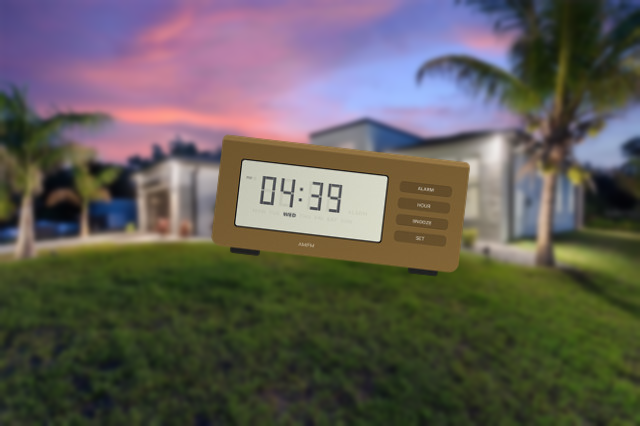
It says **4:39**
